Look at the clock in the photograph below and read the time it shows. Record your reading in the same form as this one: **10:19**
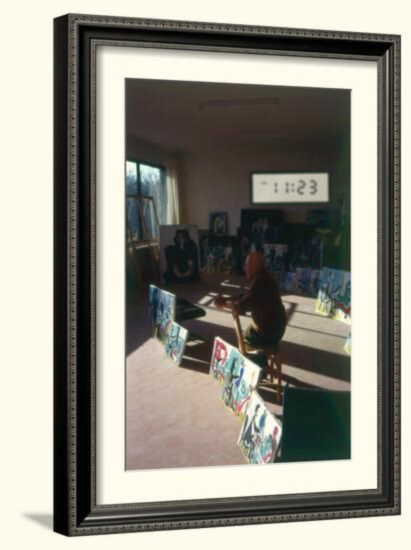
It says **11:23**
